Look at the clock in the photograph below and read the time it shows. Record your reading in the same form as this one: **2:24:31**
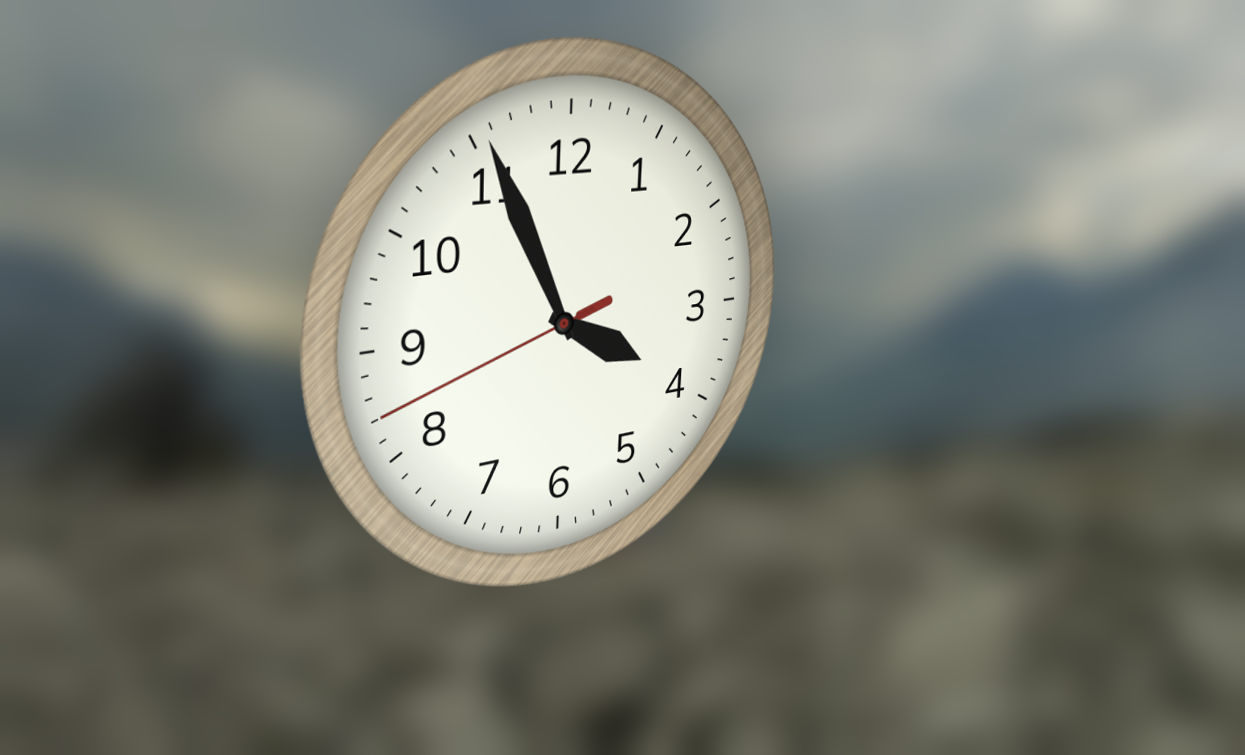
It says **3:55:42**
